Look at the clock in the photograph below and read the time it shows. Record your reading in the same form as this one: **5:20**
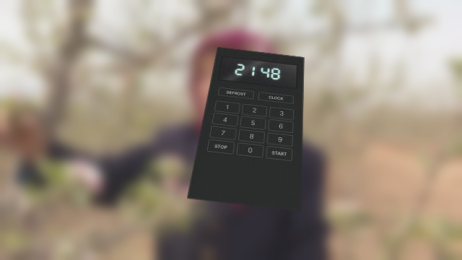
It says **21:48**
